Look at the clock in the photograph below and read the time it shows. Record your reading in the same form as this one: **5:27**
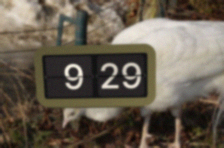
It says **9:29**
